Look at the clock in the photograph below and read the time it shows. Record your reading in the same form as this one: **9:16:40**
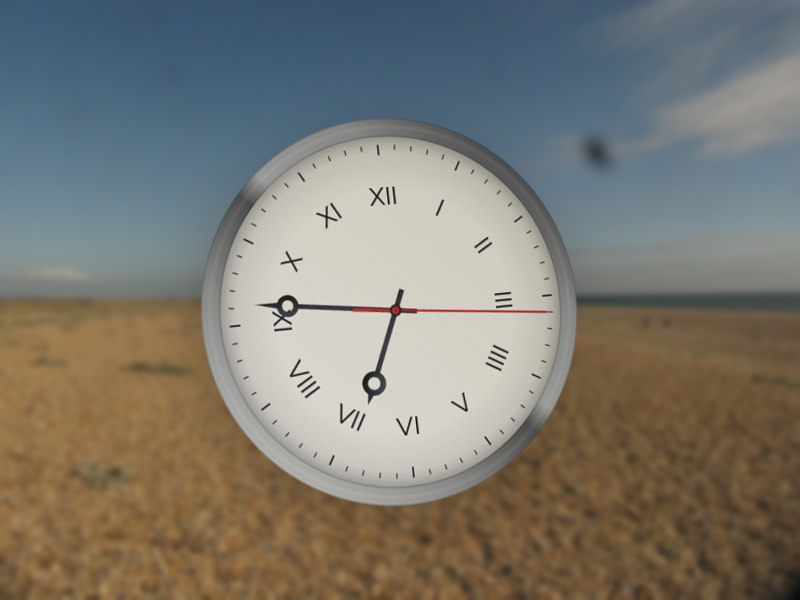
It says **6:46:16**
